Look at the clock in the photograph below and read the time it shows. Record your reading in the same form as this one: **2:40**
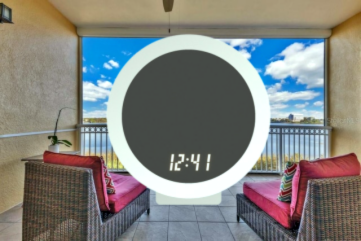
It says **12:41**
